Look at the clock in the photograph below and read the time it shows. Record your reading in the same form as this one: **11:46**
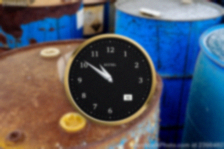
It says **10:51**
